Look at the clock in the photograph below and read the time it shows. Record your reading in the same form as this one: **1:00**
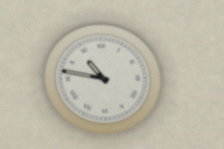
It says **10:47**
